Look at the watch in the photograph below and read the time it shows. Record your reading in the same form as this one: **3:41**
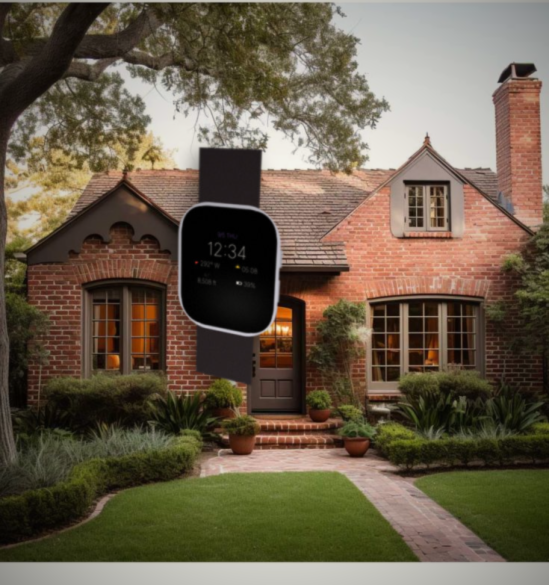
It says **12:34**
